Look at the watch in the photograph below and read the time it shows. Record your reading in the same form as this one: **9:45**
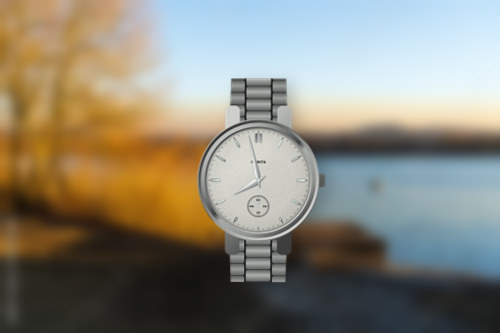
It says **7:58**
